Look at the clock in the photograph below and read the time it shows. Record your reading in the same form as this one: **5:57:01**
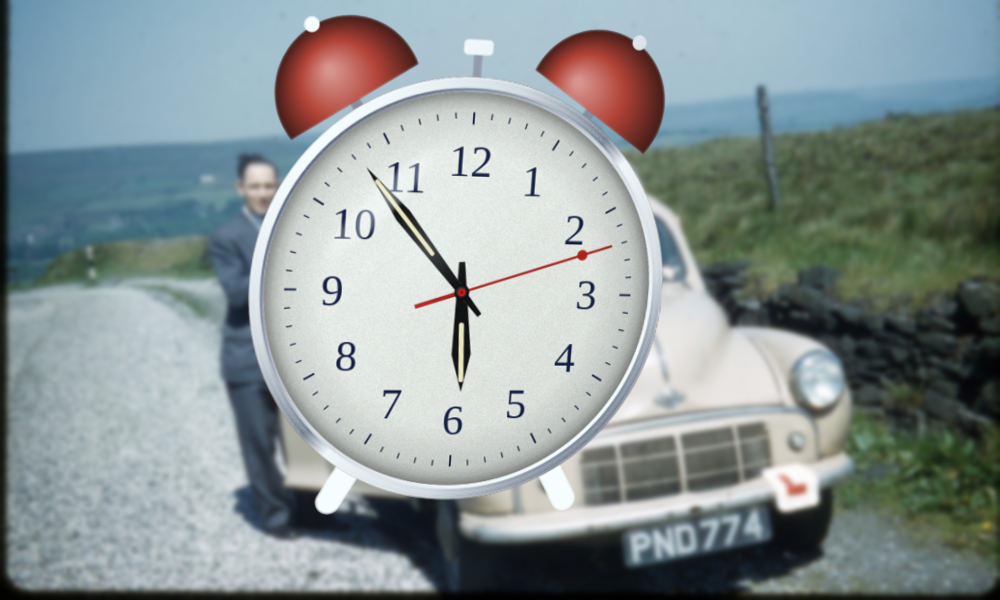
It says **5:53:12**
